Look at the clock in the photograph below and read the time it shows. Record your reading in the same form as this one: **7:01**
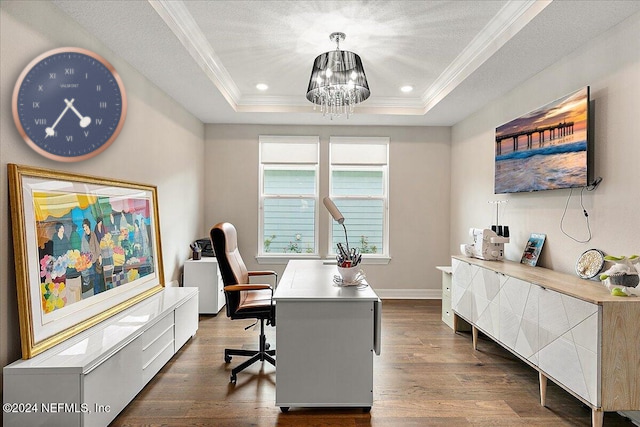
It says **4:36**
